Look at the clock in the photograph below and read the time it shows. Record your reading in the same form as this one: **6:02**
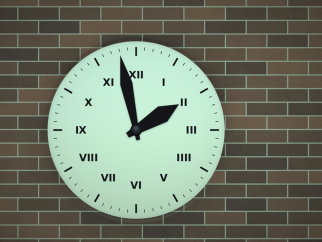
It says **1:58**
